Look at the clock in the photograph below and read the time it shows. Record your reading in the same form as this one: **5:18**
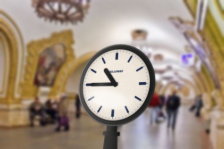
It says **10:45**
